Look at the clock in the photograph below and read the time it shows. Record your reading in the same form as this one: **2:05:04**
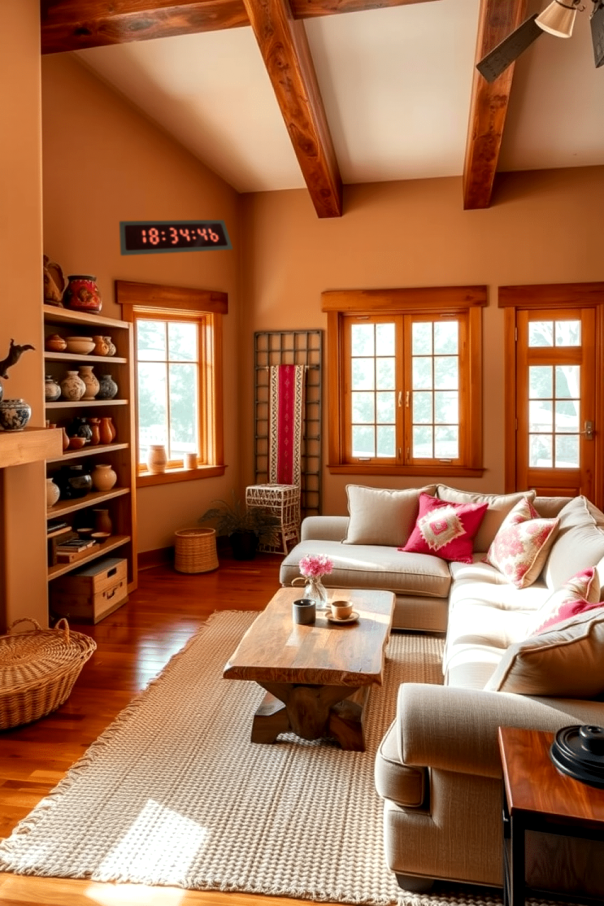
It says **18:34:46**
